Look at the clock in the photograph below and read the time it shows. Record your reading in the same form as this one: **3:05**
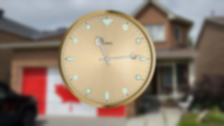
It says **11:14**
